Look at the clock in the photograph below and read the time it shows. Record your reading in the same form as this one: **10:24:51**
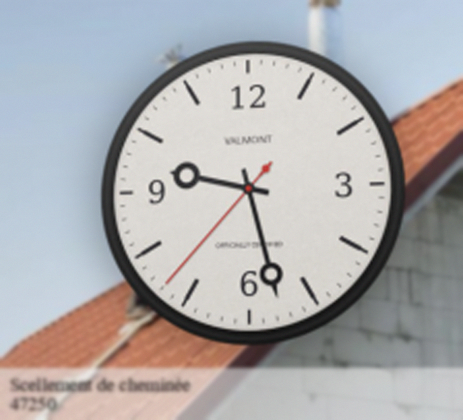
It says **9:27:37**
